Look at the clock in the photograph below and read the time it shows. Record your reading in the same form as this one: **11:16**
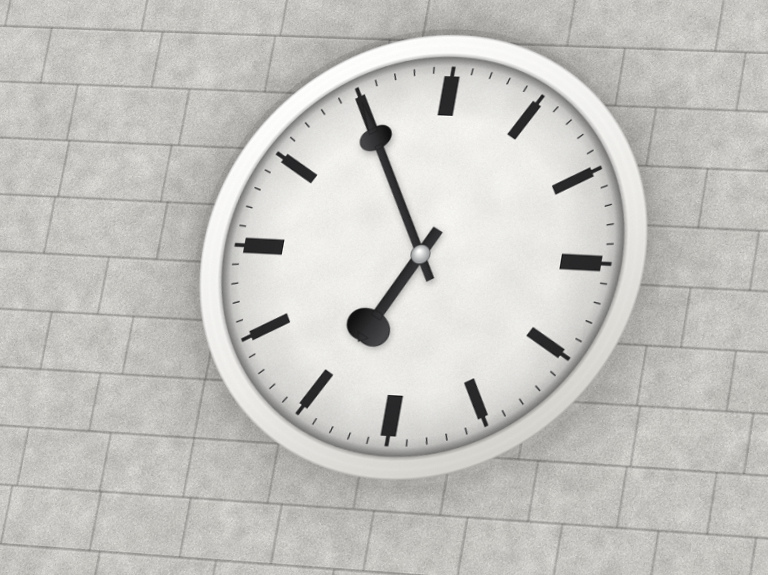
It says **6:55**
